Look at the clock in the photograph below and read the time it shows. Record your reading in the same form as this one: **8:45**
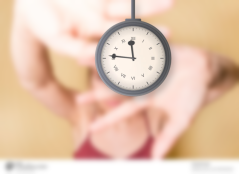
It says **11:46**
